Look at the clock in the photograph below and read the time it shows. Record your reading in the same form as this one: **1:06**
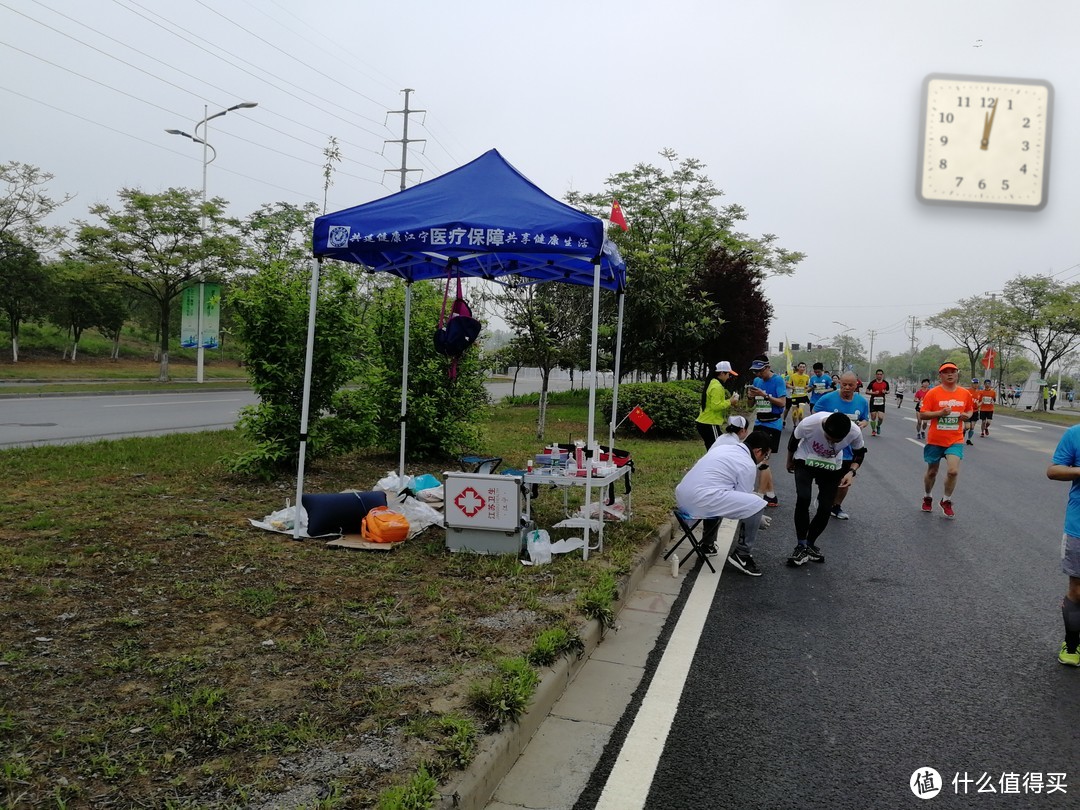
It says **12:02**
